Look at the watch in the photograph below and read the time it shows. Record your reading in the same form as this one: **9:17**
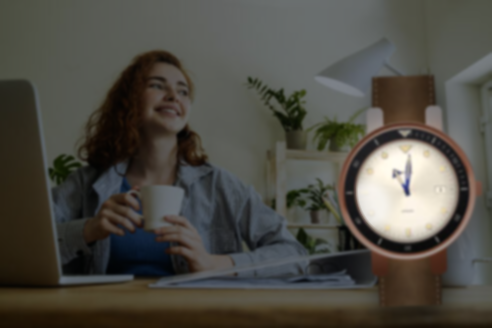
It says **11:01**
